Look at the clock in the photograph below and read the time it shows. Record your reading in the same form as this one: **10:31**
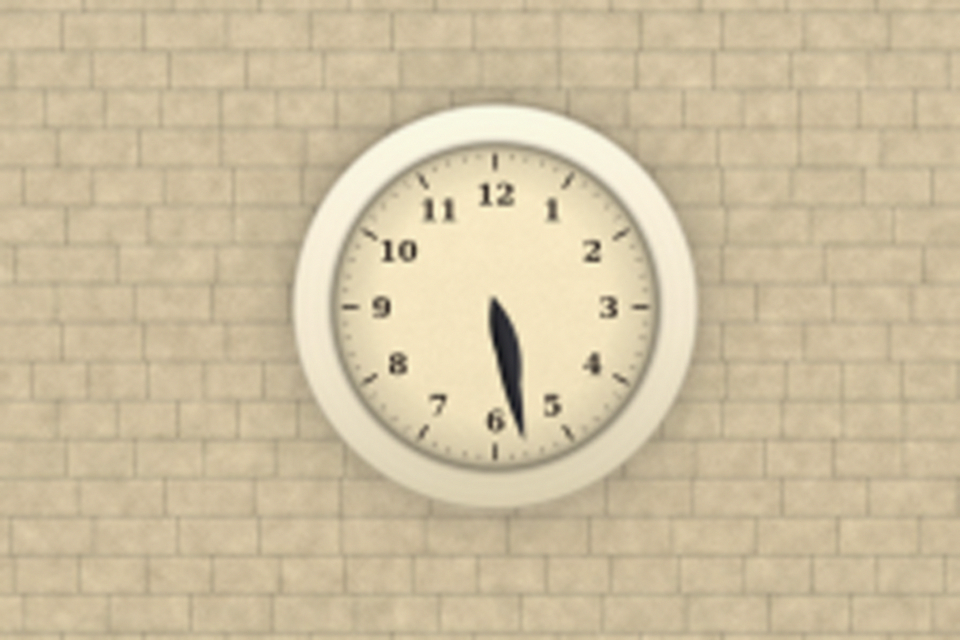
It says **5:28**
